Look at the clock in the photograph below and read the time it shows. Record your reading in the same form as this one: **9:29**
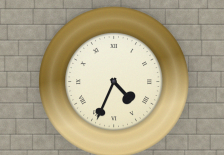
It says **4:34**
